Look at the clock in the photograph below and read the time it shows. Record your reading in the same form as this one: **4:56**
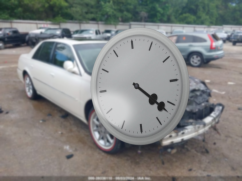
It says **4:22**
